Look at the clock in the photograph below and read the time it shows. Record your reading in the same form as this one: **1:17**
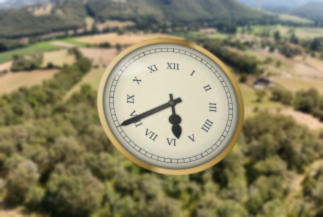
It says **5:40**
